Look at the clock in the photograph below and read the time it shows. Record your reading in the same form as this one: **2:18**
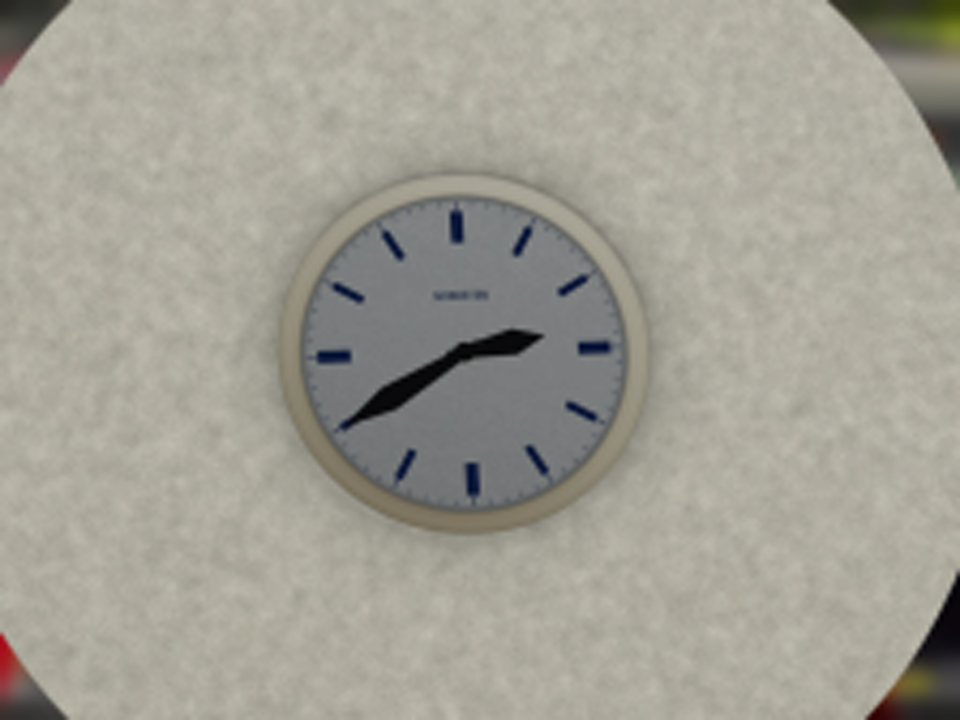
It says **2:40**
